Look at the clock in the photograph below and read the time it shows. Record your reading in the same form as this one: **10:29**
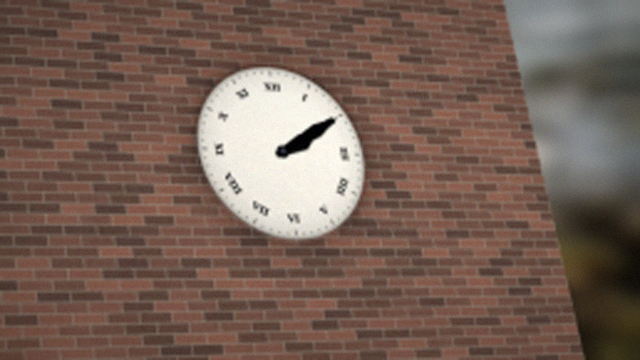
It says **2:10**
